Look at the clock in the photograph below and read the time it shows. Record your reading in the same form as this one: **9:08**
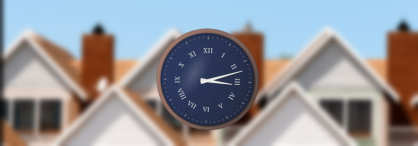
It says **3:12**
